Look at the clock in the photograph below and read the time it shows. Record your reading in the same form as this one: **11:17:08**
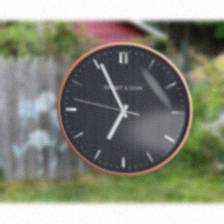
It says **6:55:47**
